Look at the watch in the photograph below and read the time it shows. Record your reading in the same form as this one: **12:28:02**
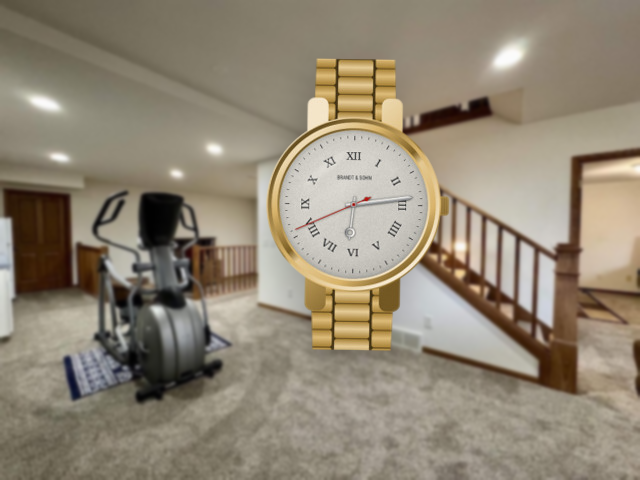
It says **6:13:41**
